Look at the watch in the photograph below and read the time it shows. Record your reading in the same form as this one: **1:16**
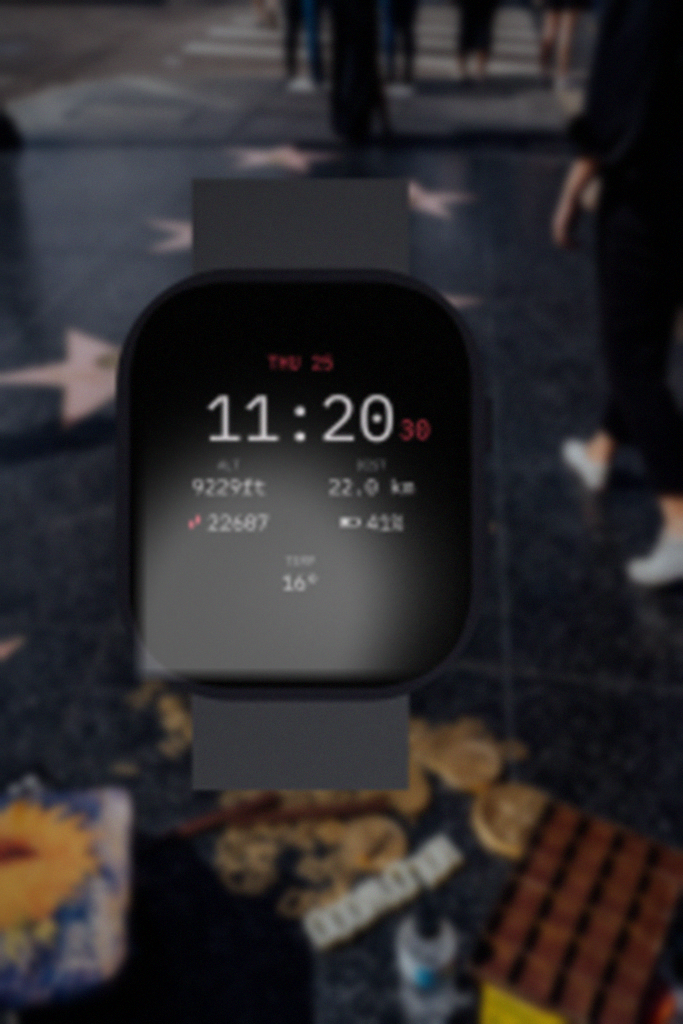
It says **11:20**
